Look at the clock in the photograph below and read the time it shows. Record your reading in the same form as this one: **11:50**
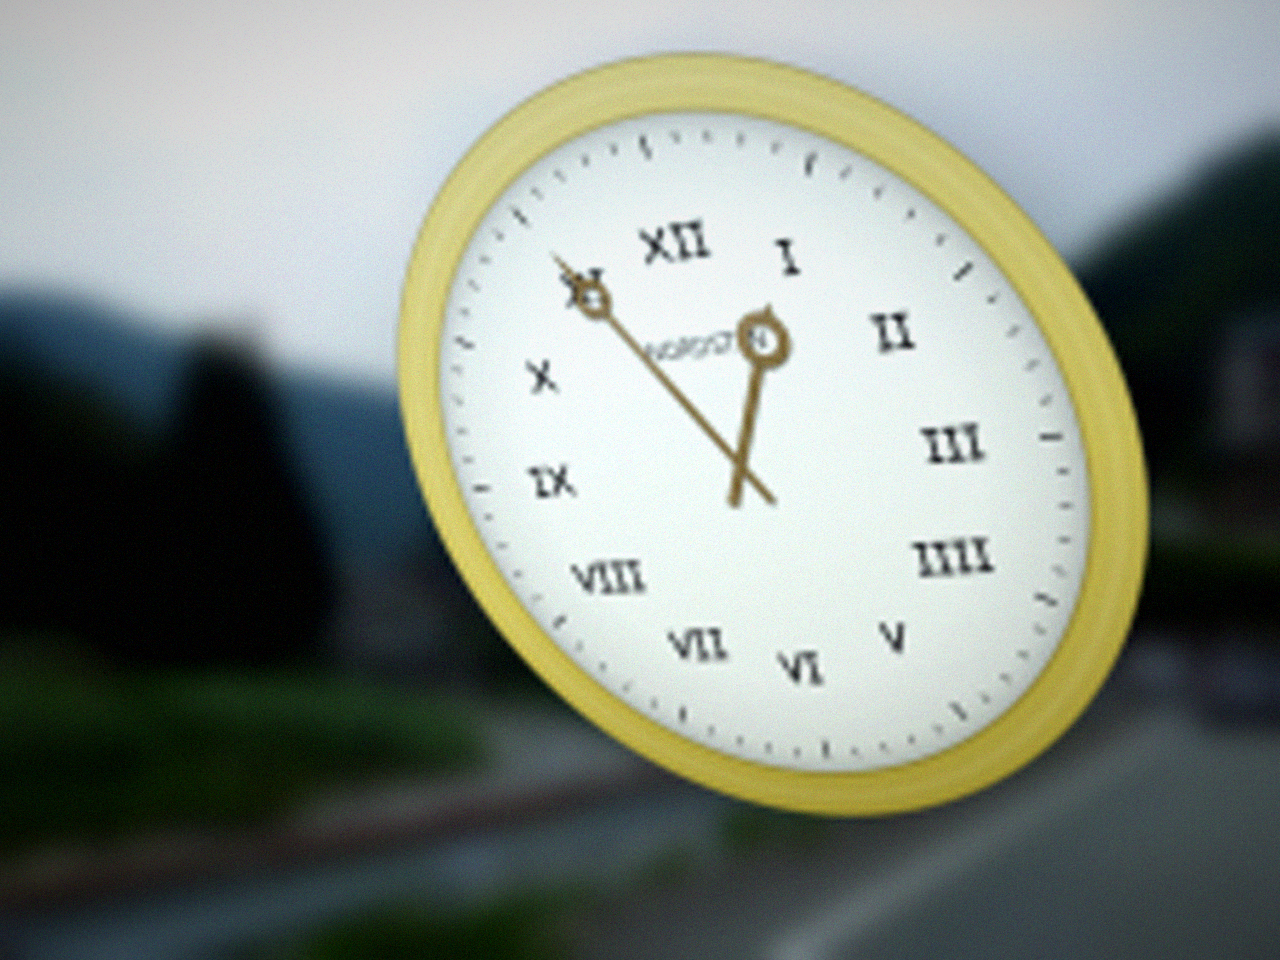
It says **12:55**
